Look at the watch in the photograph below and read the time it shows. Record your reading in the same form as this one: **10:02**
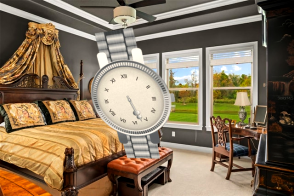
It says **5:27**
